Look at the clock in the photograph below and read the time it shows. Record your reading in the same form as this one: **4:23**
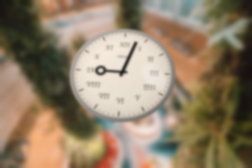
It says **9:03**
